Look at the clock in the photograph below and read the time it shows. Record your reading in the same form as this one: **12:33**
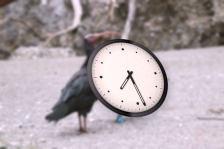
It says **7:28**
